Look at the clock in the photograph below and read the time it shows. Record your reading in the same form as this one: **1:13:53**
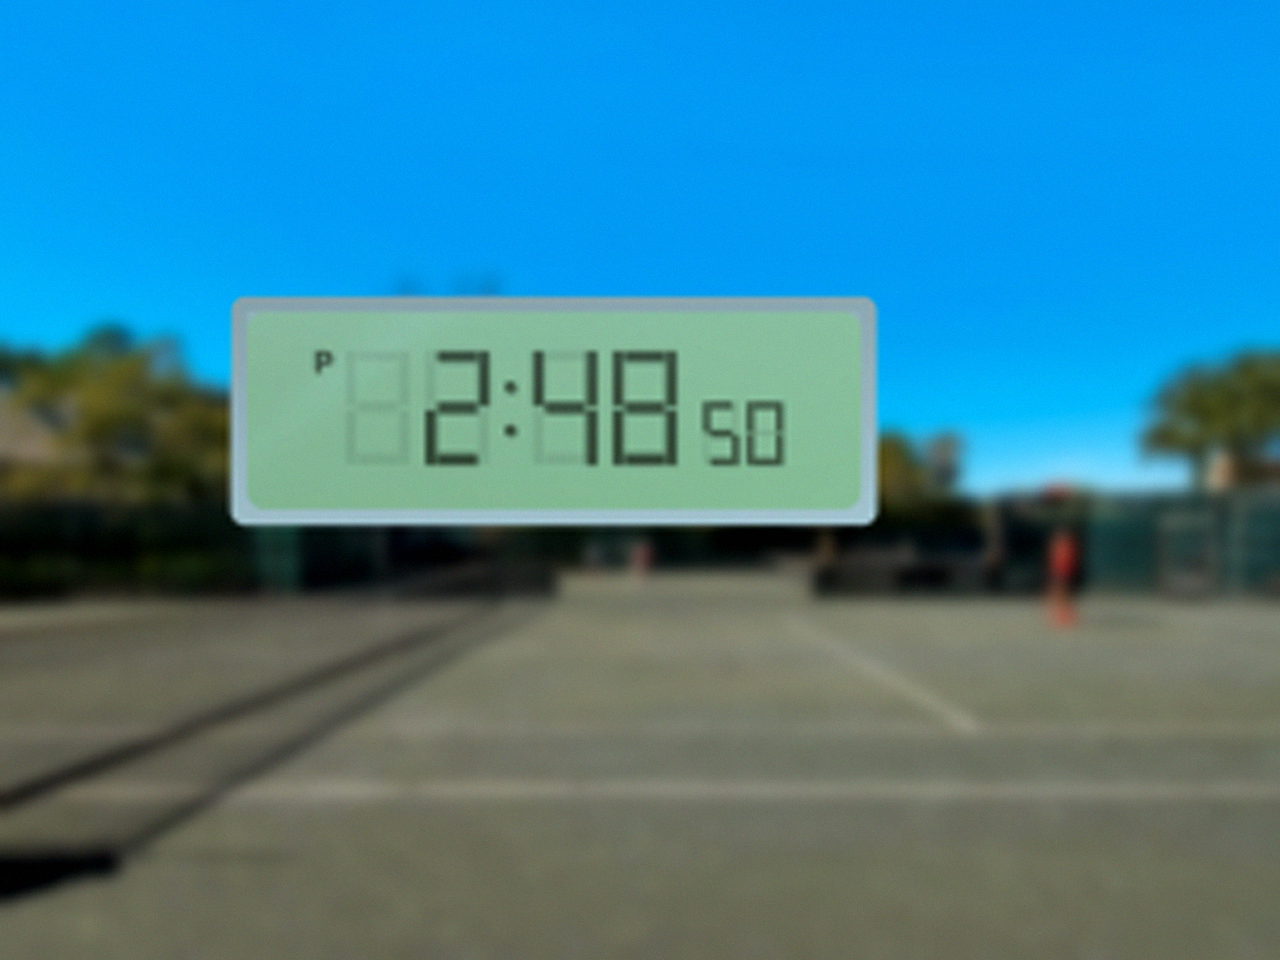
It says **2:48:50**
